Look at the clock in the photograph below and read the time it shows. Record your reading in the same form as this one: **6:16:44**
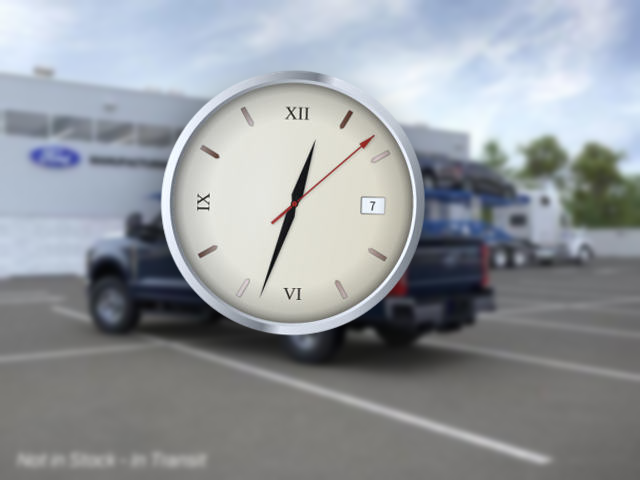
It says **12:33:08**
